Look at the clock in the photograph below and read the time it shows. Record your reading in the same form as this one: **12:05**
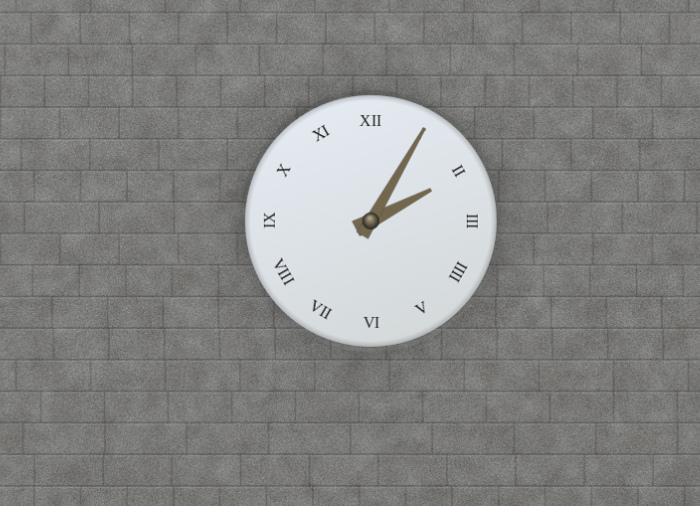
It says **2:05**
